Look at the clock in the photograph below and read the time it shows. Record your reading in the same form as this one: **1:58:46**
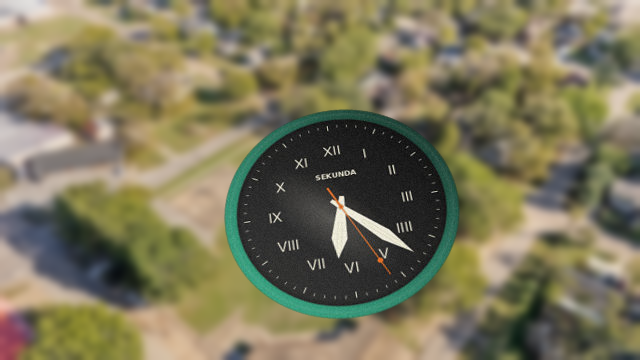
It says **6:22:26**
